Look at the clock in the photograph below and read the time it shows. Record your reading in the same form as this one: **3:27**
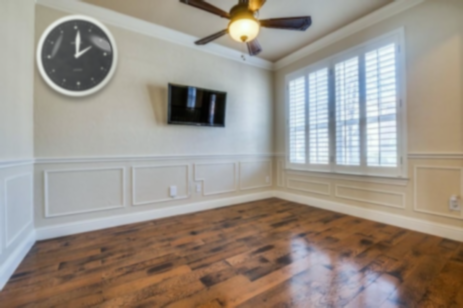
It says **2:01**
